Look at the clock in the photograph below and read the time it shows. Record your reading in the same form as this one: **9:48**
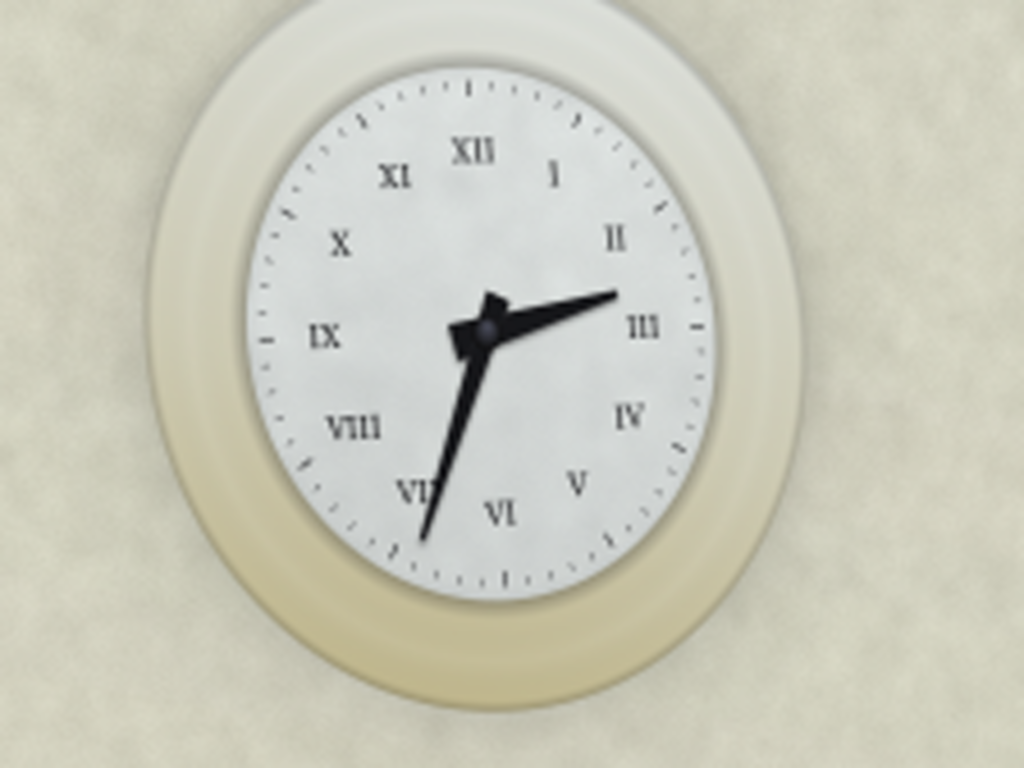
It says **2:34**
